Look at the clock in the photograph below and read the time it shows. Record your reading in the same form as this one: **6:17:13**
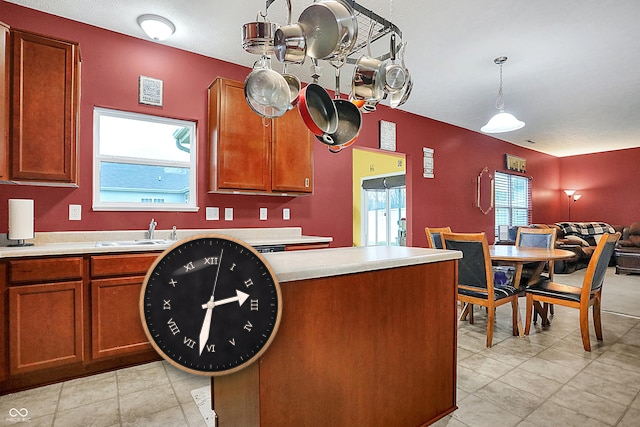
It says **2:32:02**
